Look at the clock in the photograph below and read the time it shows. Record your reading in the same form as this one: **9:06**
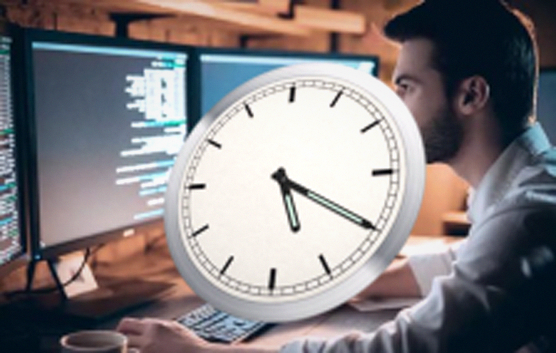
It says **5:20**
